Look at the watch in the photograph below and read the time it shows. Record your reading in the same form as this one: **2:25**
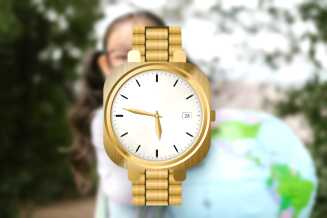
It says **5:47**
